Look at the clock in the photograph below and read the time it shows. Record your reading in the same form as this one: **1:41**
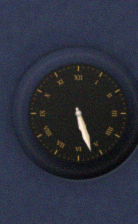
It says **5:27**
